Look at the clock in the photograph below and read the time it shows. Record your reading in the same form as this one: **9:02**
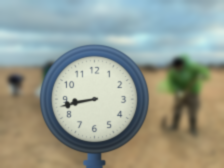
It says **8:43**
